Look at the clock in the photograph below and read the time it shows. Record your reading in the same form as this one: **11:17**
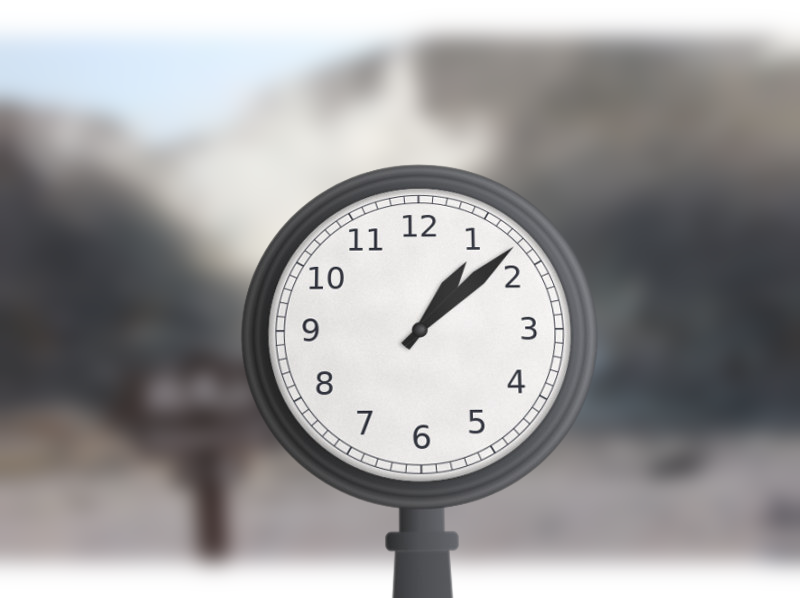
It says **1:08**
